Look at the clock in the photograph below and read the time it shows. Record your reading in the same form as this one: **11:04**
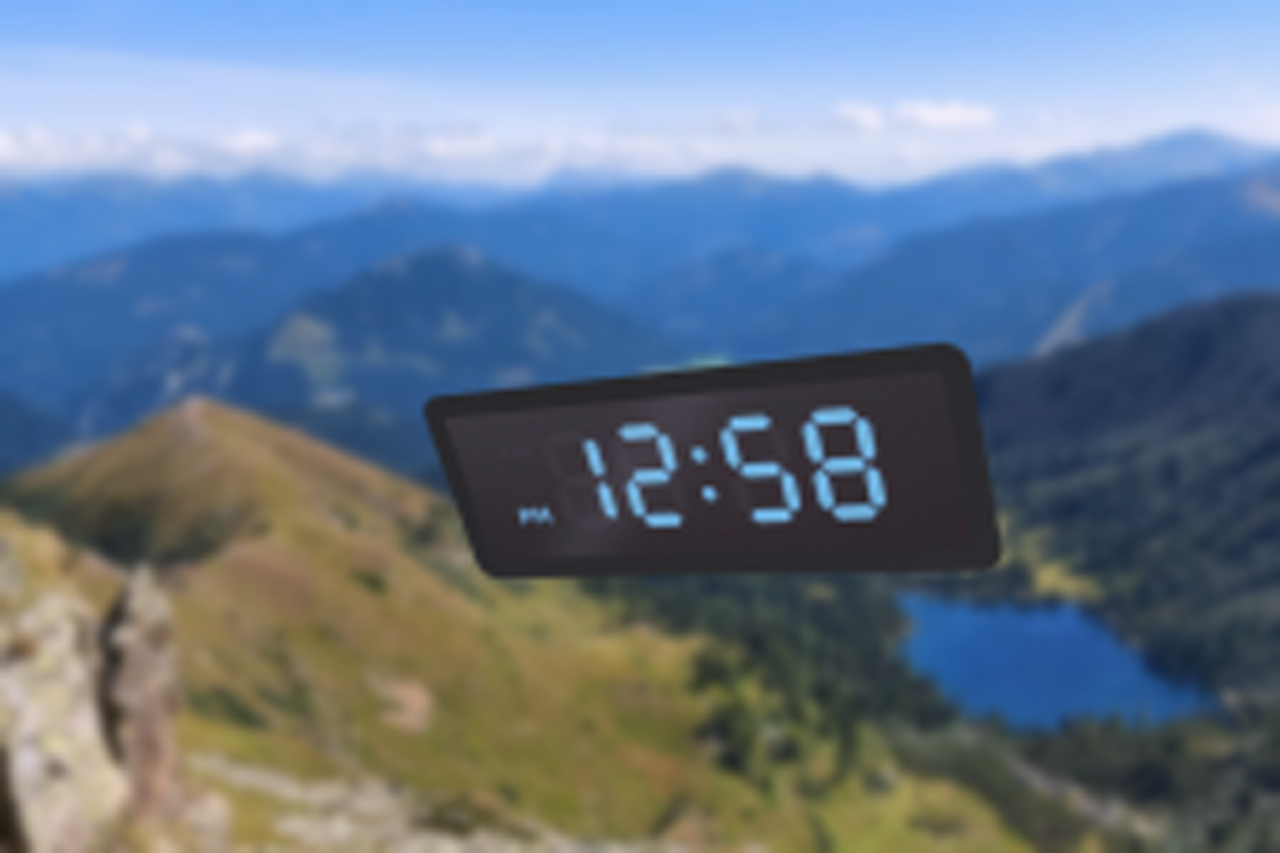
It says **12:58**
